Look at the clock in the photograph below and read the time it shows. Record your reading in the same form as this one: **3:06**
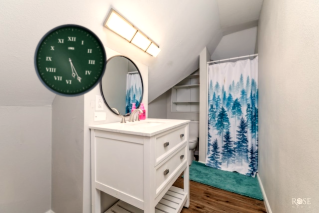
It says **5:25**
